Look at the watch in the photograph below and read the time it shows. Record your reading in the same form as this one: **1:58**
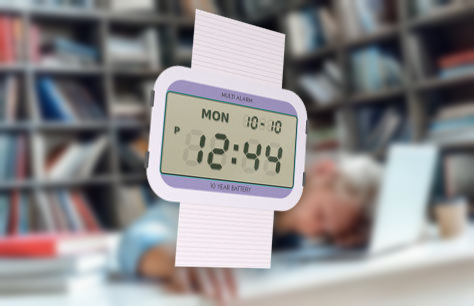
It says **12:44**
